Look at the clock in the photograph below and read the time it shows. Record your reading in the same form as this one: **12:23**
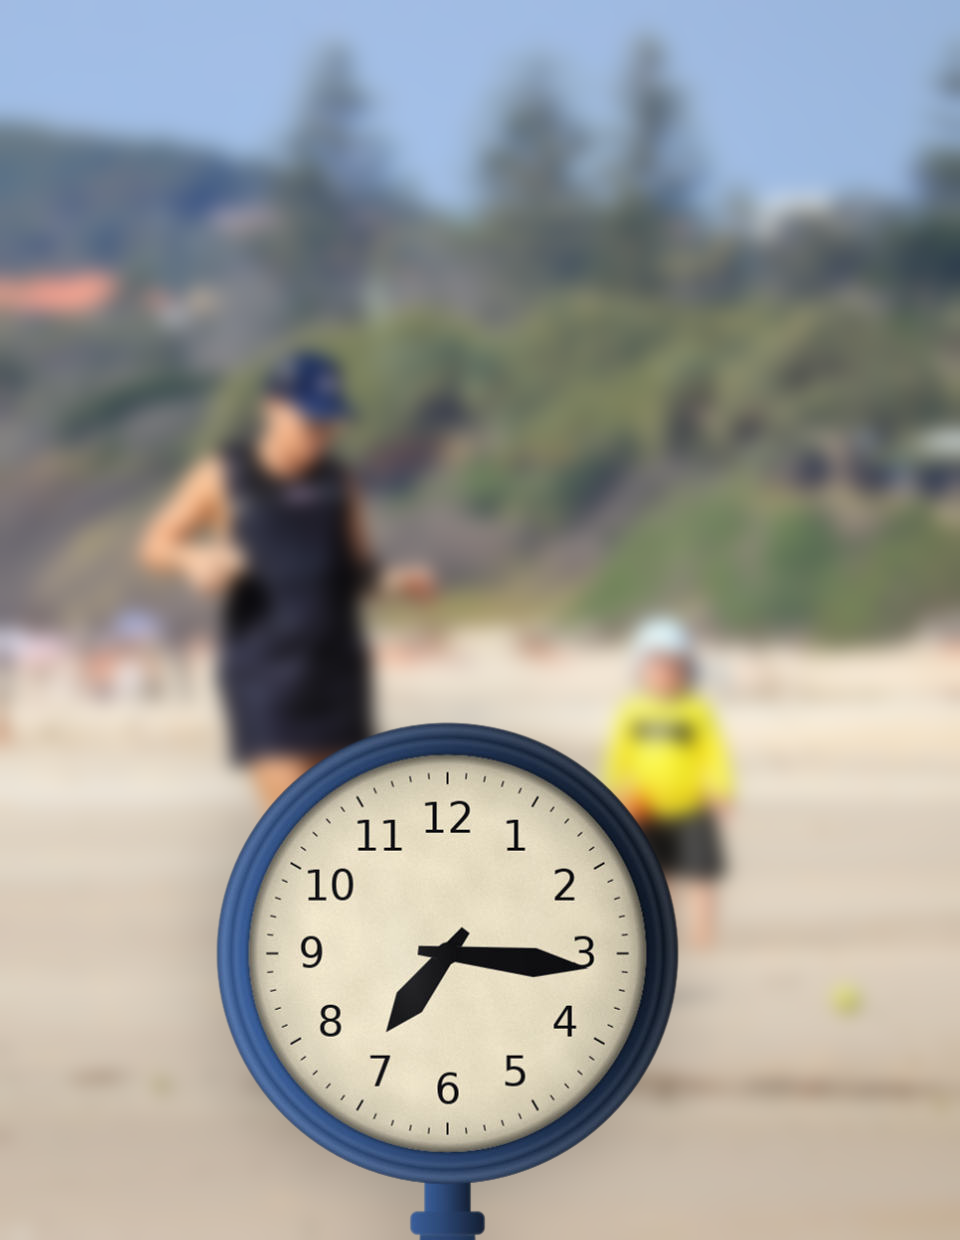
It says **7:16**
